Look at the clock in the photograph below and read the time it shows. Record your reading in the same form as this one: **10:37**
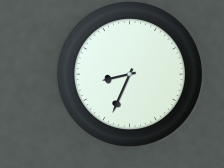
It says **8:34**
